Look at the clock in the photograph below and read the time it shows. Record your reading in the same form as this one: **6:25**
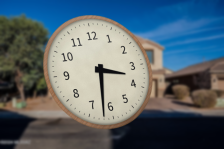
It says **3:32**
